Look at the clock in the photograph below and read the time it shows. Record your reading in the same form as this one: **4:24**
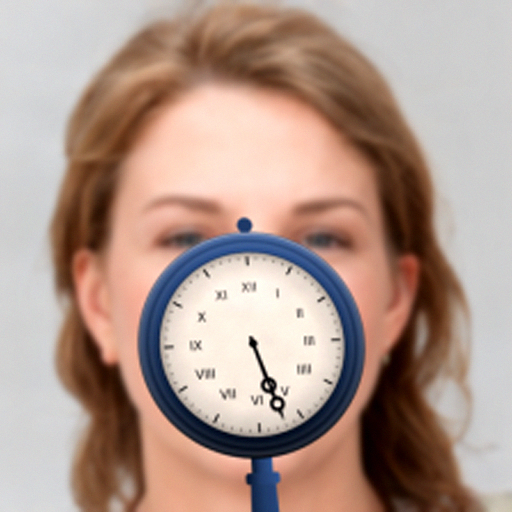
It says **5:27**
